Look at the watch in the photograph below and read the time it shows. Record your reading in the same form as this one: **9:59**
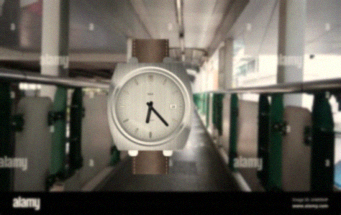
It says **6:23**
